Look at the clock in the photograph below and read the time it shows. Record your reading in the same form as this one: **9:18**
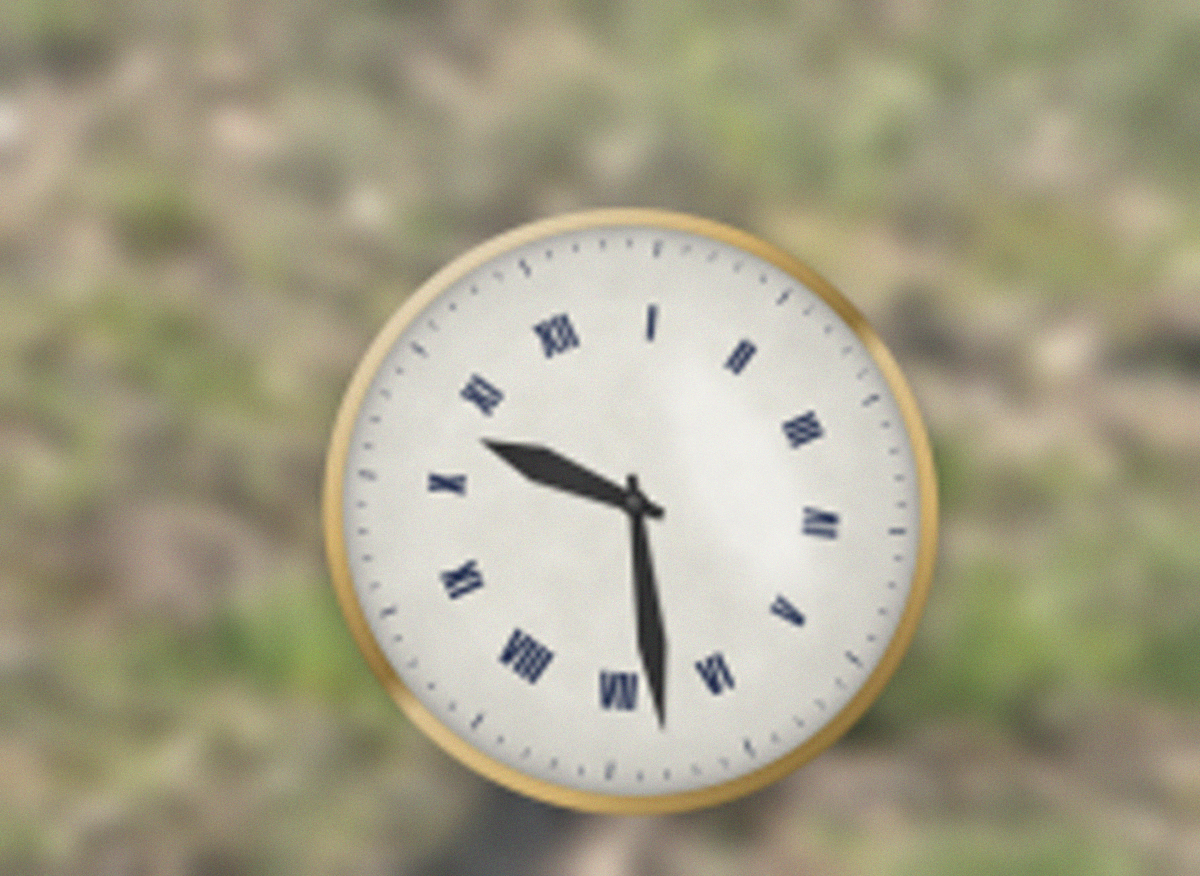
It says **10:33**
